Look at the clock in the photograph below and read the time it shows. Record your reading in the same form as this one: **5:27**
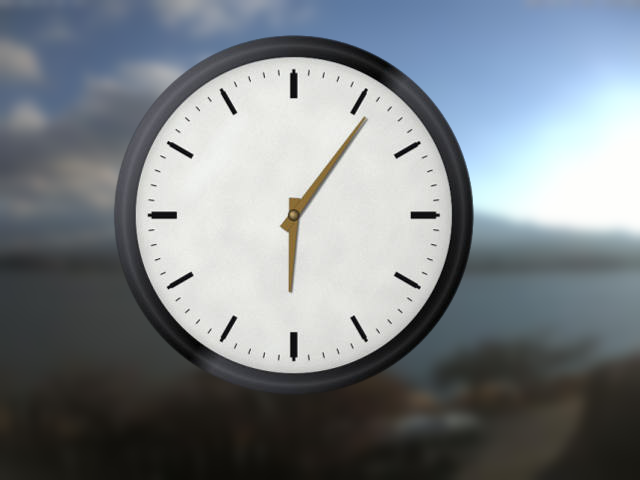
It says **6:06**
